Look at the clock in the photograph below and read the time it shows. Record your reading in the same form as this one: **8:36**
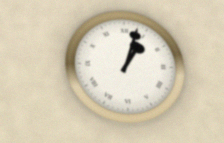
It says **1:03**
